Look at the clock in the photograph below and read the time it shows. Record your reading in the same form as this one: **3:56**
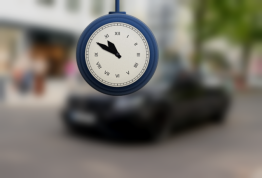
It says **10:50**
